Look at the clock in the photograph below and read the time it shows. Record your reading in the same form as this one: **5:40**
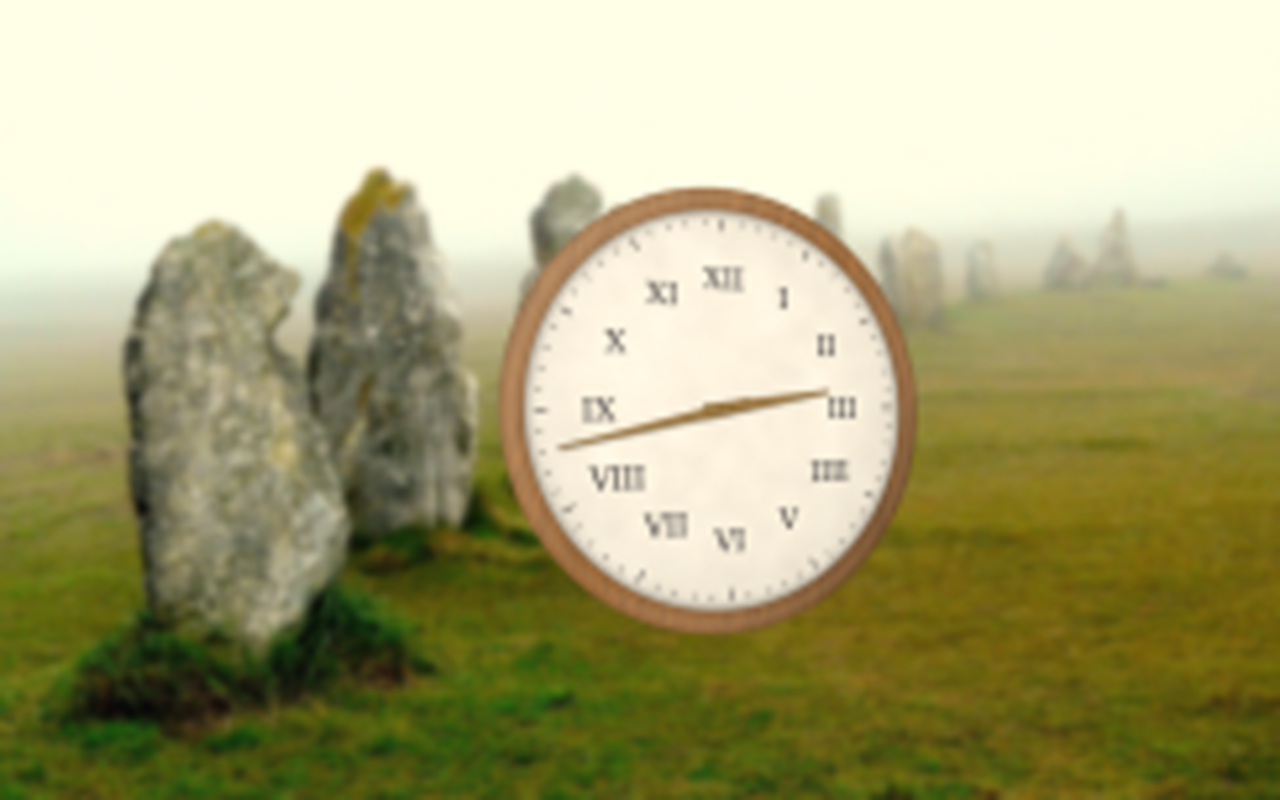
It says **2:43**
